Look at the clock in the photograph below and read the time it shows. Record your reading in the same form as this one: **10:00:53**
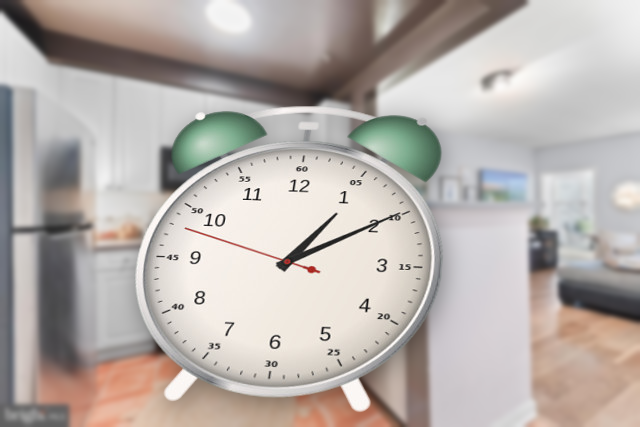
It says **1:09:48**
